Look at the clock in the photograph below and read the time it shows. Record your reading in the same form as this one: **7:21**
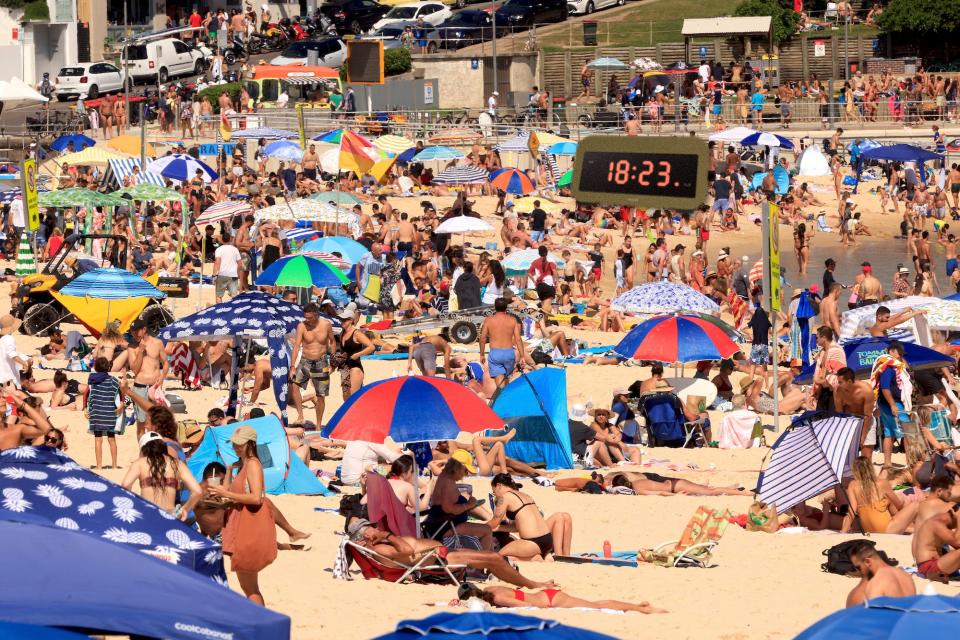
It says **18:23**
